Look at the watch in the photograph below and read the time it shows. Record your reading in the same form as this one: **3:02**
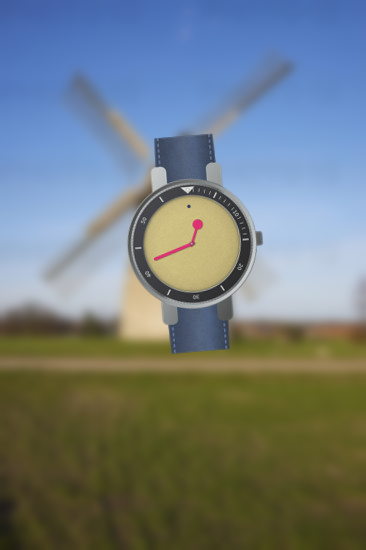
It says **12:42**
